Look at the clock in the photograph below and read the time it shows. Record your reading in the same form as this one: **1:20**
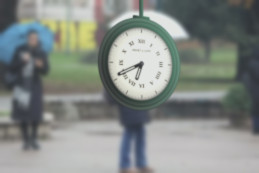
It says **6:41**
